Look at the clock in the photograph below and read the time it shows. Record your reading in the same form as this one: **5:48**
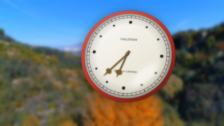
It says **6:37**
